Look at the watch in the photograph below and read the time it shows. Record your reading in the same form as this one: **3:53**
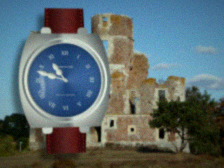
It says **10:48**
